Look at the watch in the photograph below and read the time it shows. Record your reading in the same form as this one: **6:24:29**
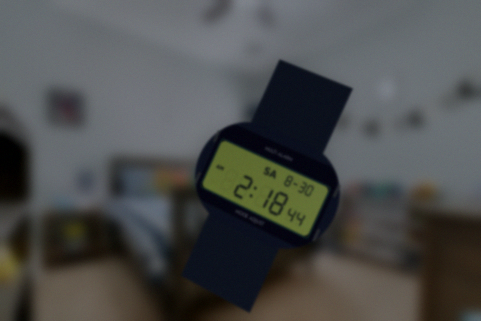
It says **2:18:44**
